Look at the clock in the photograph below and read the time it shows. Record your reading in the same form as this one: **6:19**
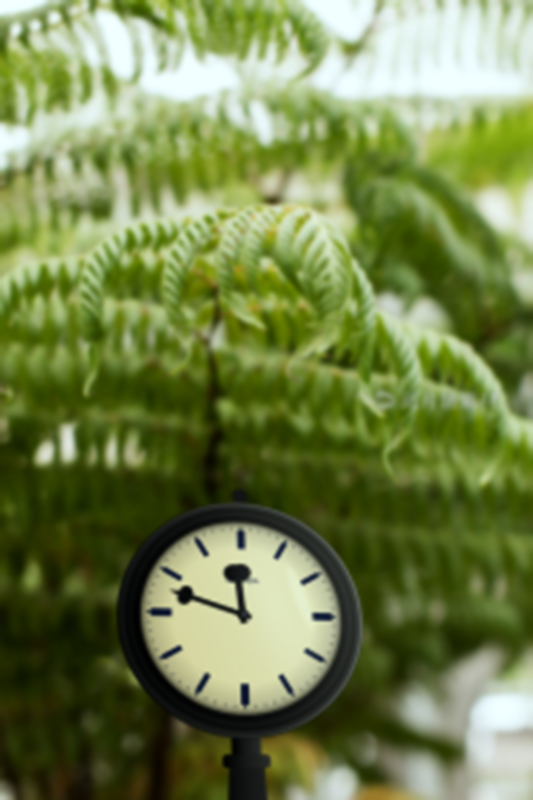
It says **11:48**
